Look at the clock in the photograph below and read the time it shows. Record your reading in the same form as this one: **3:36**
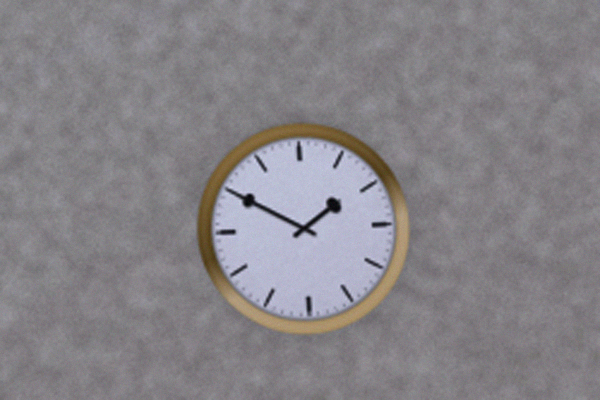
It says **1:50**
